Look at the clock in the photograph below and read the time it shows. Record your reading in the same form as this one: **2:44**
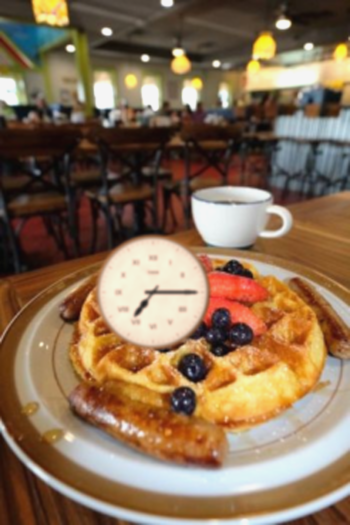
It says **7:15**
